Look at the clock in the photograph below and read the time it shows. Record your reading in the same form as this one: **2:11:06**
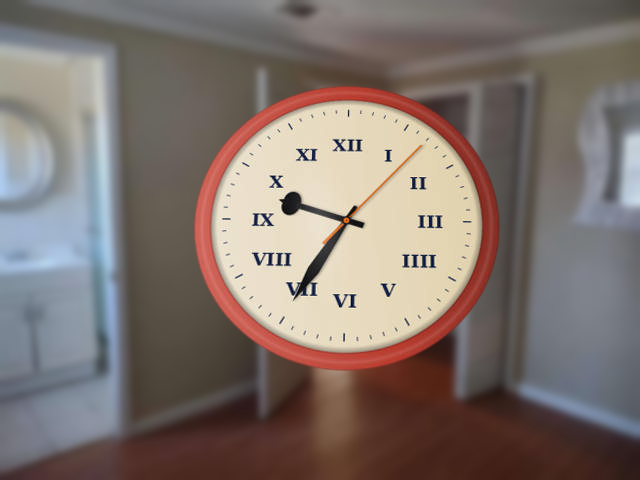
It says **9:35:07**
